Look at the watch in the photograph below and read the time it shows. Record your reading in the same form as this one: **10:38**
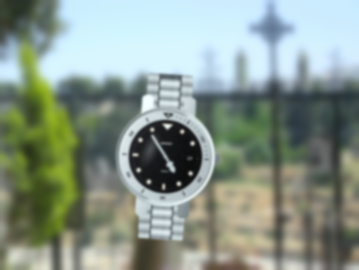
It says **4:54**
